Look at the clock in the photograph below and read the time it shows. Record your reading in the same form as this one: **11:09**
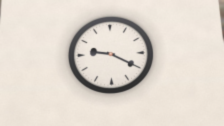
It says **9:20**
